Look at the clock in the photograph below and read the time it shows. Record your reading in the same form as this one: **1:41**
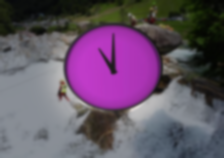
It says **11:00**
